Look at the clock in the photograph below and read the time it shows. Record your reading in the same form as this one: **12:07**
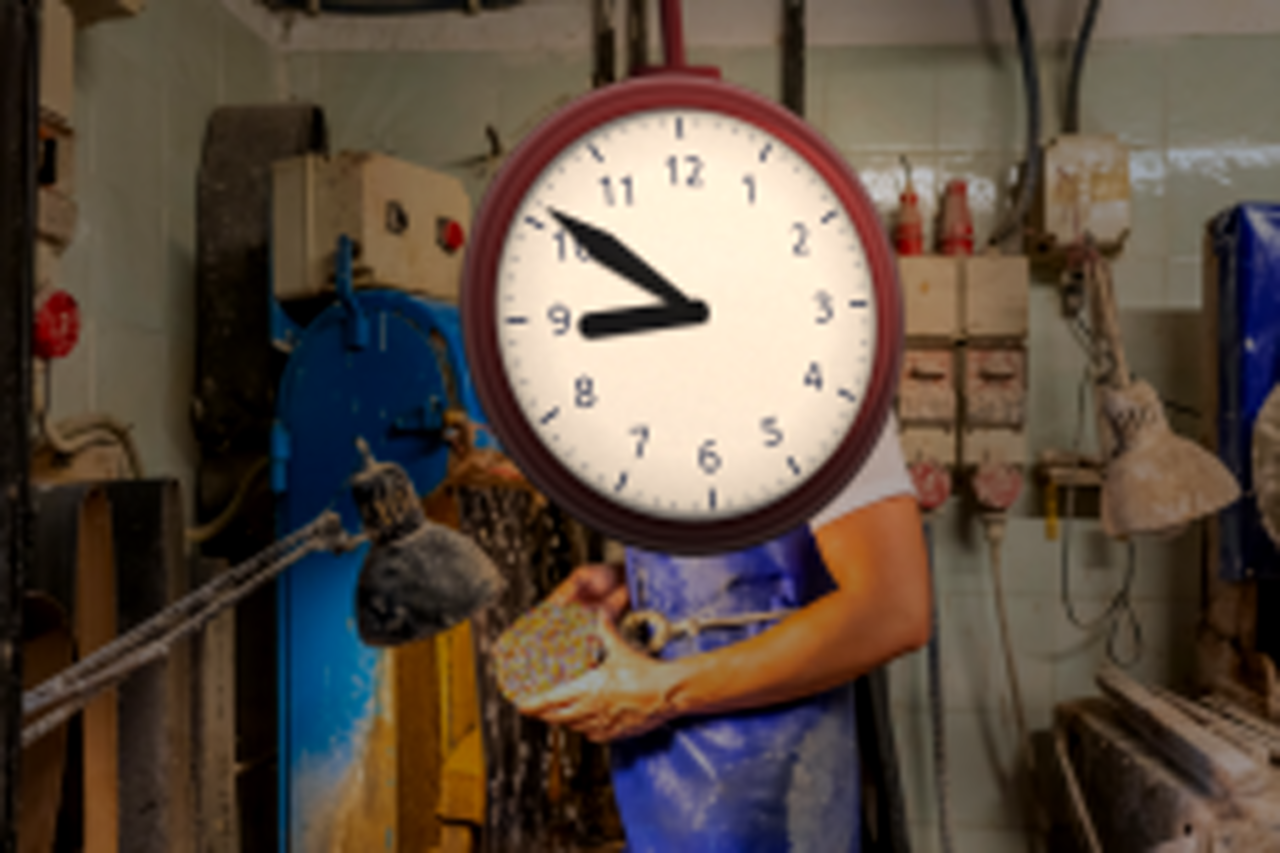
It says **8:51**
